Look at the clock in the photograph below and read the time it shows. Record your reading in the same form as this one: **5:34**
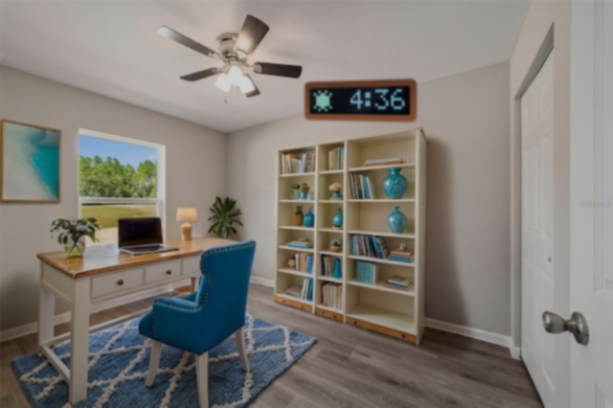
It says **4:36**
